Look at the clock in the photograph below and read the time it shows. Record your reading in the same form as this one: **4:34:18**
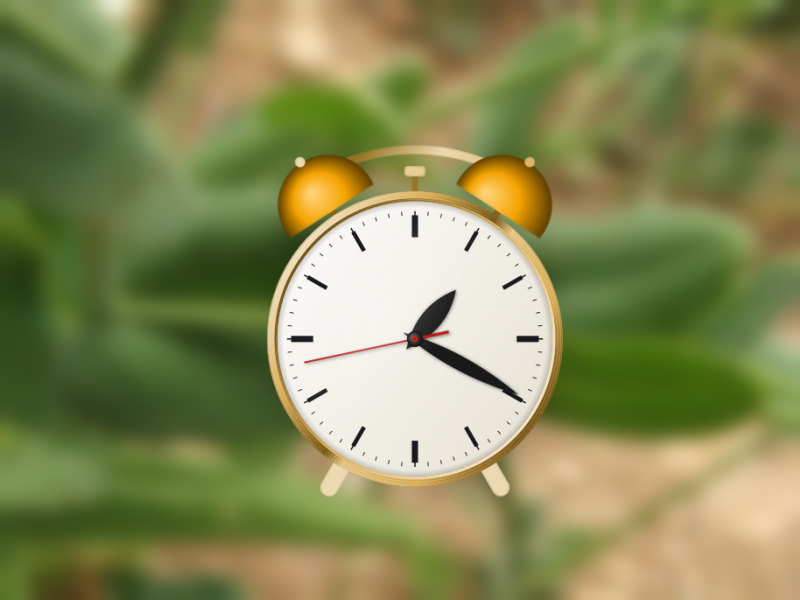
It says **1:19:43**
